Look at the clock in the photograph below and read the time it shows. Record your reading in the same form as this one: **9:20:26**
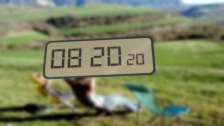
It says **8:20:20**
